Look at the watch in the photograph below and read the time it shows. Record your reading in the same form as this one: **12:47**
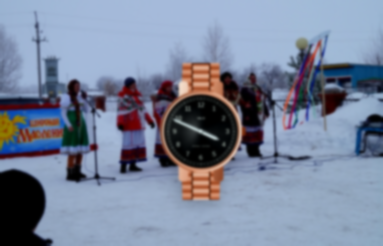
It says **3:49**
